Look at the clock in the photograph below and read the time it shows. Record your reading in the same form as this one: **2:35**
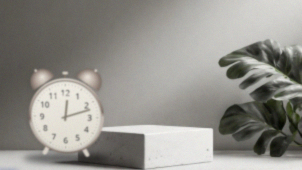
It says **12:12**
